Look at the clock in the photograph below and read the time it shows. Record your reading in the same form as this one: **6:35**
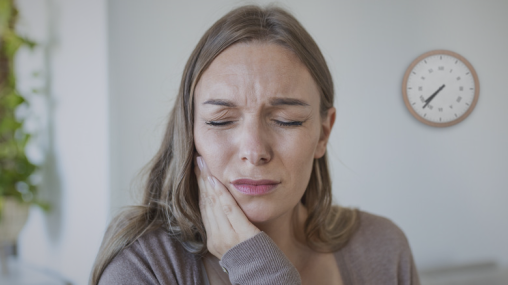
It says **7:37**
